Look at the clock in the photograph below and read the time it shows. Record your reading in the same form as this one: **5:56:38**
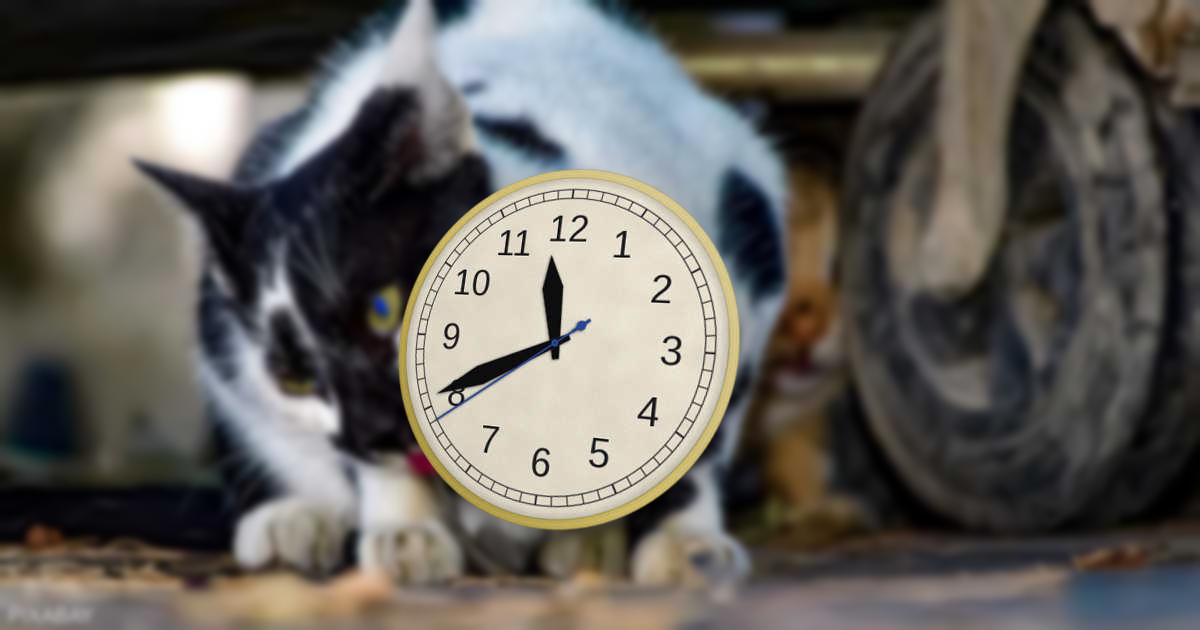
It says **11:40:39**
